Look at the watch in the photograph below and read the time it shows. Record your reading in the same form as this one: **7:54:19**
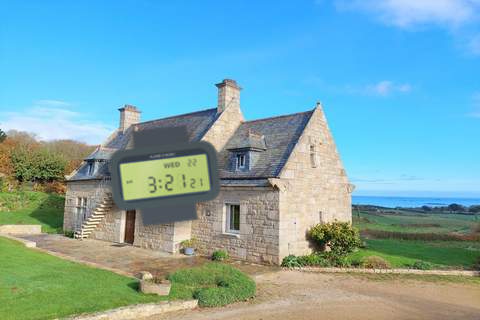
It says **3:21:21**
